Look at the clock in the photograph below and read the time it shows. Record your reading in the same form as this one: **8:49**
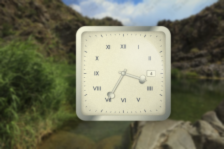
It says **3:35**
